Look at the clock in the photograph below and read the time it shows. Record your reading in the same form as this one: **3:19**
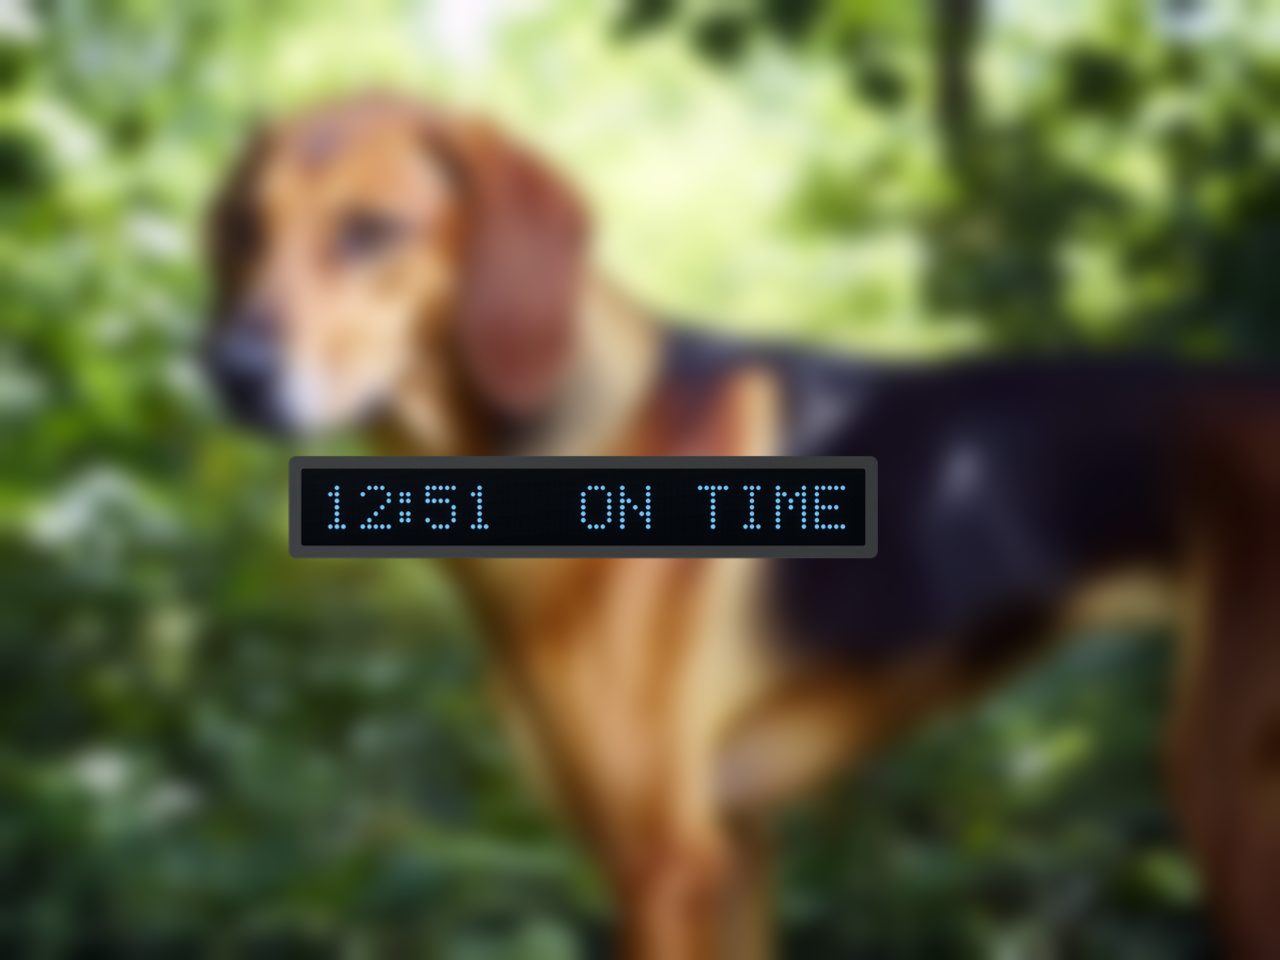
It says **12:51**
